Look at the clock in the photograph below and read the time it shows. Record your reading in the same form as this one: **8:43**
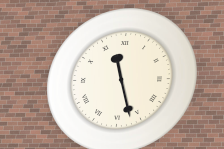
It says **11:27**
